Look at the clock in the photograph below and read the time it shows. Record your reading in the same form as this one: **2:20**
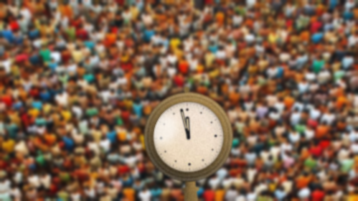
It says **11:58**
